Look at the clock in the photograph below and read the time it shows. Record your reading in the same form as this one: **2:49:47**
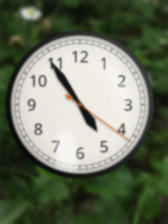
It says **4:54:21**
